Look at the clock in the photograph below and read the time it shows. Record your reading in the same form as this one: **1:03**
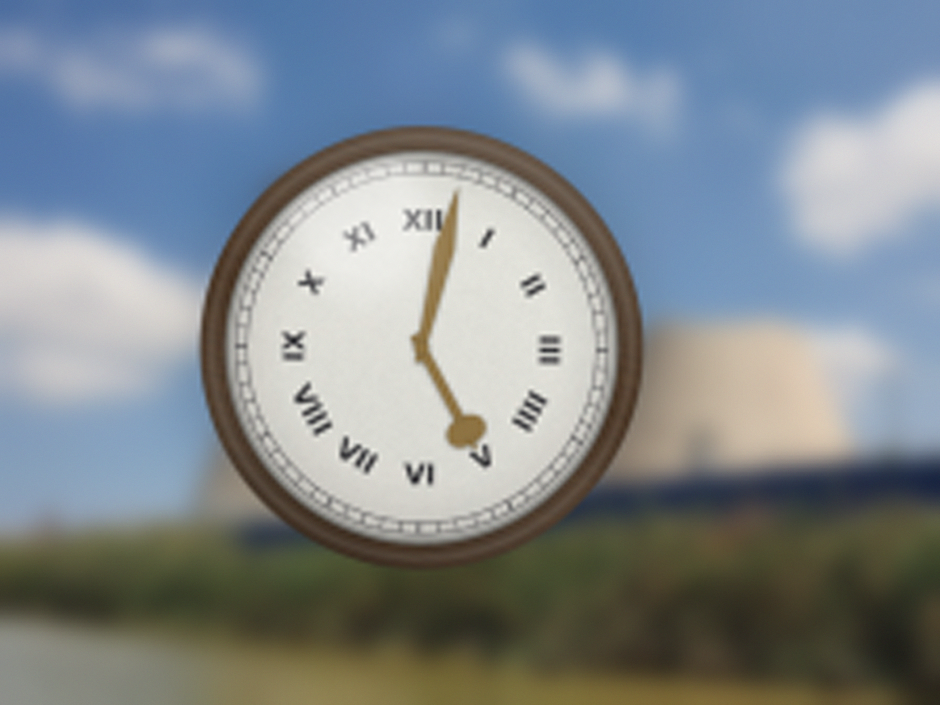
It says **5:02**
